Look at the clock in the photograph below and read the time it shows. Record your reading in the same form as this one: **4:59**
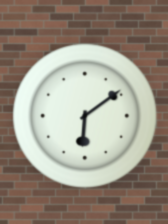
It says **6:09**
